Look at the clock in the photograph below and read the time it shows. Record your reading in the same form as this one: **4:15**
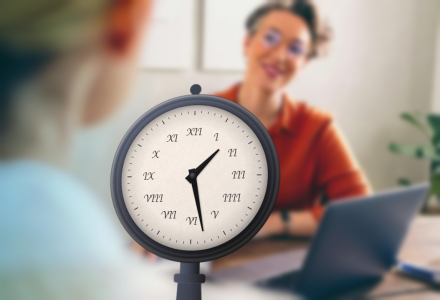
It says **1:28**
